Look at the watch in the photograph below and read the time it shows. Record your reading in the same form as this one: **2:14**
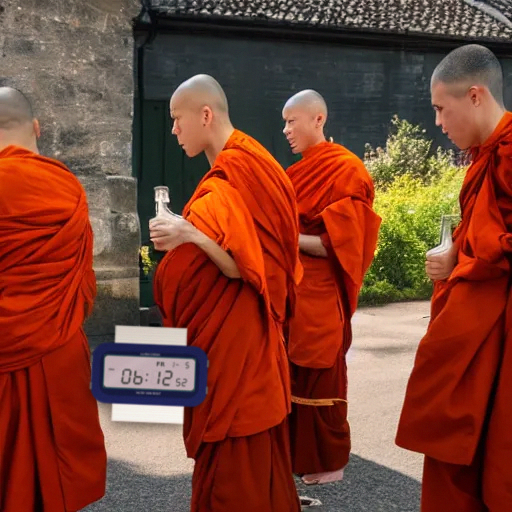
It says **6:12**
